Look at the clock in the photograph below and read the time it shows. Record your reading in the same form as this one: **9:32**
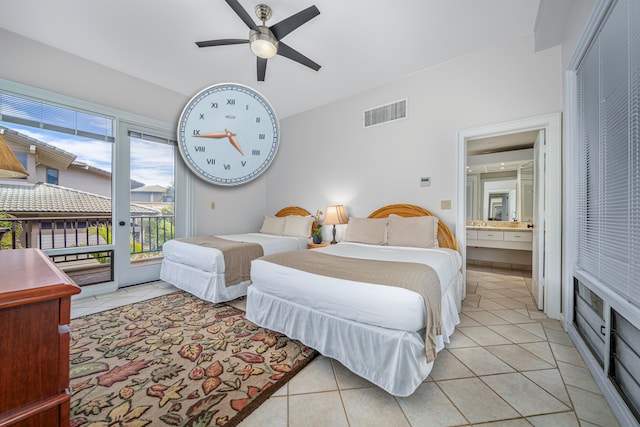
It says **4:44**
